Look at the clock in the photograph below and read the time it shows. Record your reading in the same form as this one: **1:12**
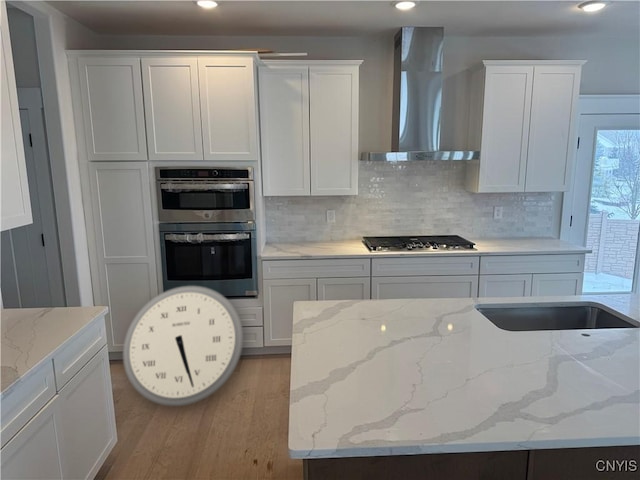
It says **5:27**
